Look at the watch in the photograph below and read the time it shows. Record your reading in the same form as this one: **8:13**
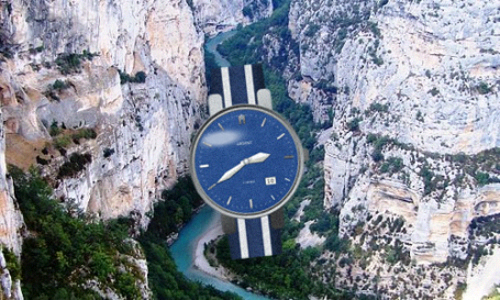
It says **2:40**
